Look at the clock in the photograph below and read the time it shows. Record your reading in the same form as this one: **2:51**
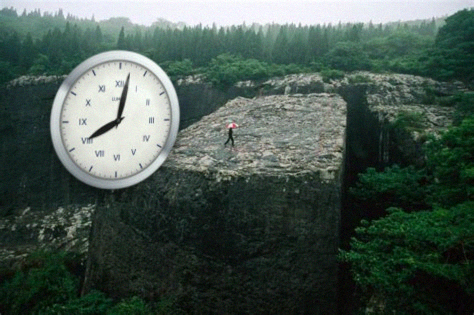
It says **8:02**
